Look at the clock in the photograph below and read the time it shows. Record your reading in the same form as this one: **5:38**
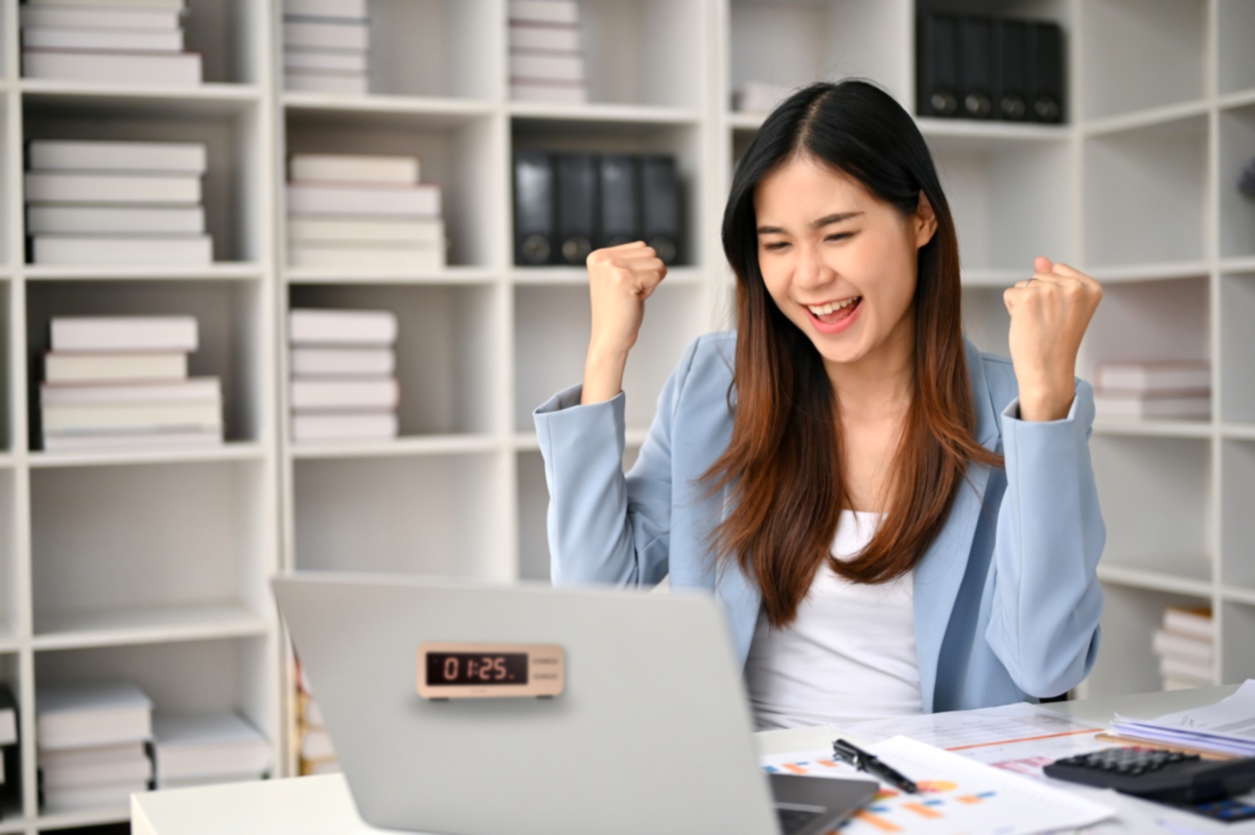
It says **1:25**
